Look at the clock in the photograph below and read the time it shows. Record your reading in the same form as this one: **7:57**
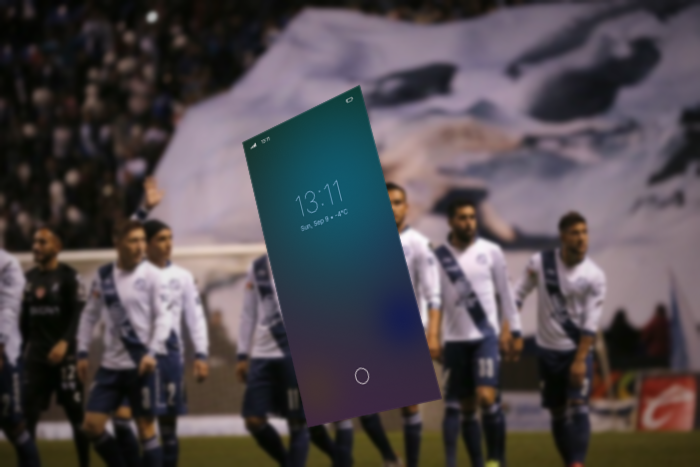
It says **13:11**
